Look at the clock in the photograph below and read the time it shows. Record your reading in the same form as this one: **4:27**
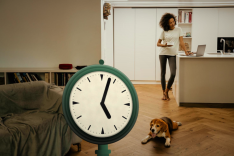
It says **5:03**
